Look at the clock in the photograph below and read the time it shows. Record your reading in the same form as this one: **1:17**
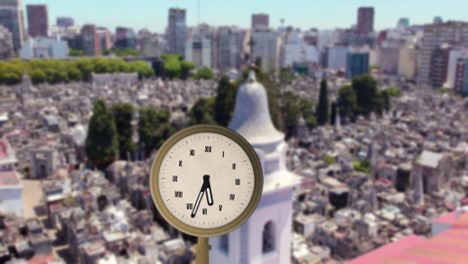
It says **5:33**
